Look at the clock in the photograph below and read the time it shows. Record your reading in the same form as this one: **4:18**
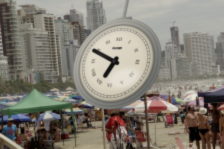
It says **6:49**
